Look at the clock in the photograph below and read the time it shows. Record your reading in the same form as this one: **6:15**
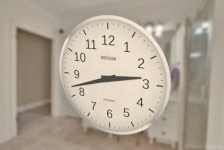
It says **2:42**
